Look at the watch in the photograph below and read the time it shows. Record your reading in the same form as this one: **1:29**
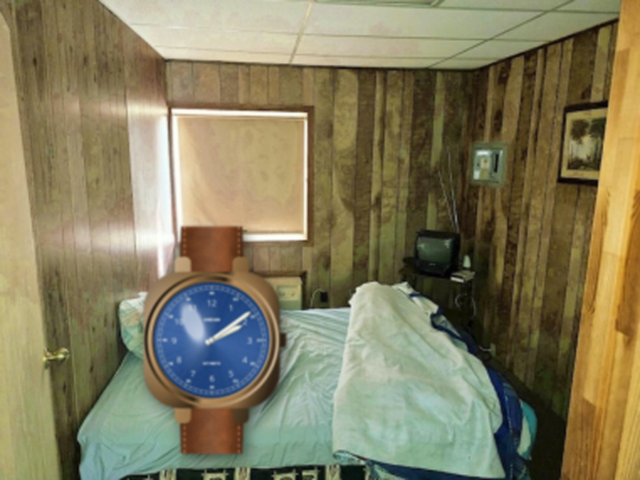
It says **2:09**
